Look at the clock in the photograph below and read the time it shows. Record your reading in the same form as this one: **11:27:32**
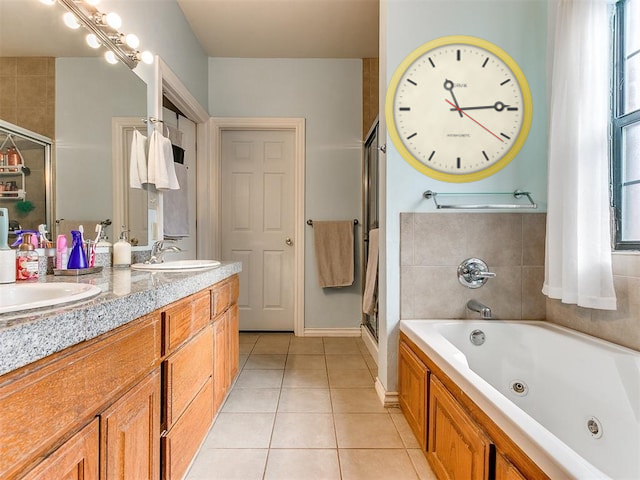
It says **11:14:21**
